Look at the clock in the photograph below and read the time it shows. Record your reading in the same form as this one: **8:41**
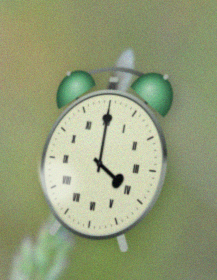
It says **4:00**
